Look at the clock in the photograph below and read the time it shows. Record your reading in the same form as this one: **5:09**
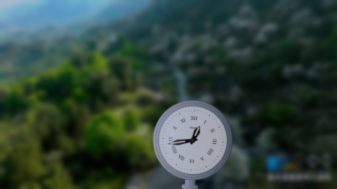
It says **12:43**
